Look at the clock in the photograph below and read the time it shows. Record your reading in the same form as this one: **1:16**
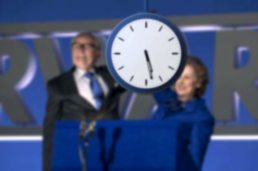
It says **5:28**
